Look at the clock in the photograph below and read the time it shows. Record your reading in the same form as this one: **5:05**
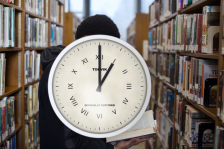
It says **1:00**
